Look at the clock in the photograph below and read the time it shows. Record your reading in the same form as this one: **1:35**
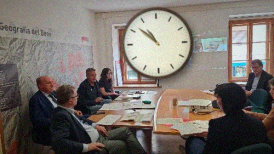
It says **10:52**
